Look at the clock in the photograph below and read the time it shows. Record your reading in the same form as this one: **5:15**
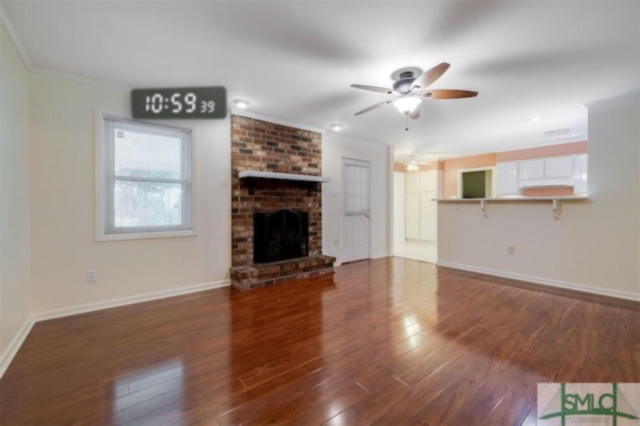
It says **10:59**
